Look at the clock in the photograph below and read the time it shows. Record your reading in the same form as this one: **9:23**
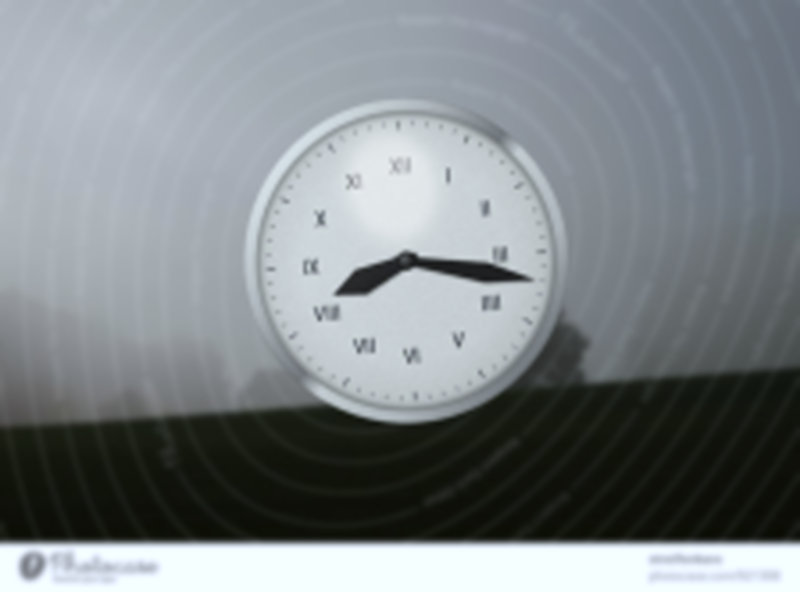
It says **8:17**
